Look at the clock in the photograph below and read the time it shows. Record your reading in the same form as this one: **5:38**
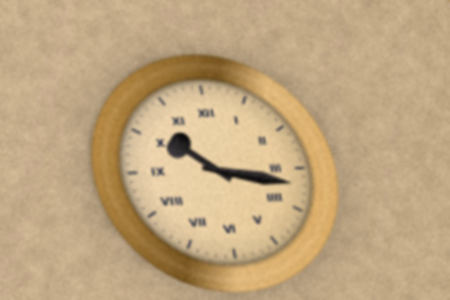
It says **10:17**
